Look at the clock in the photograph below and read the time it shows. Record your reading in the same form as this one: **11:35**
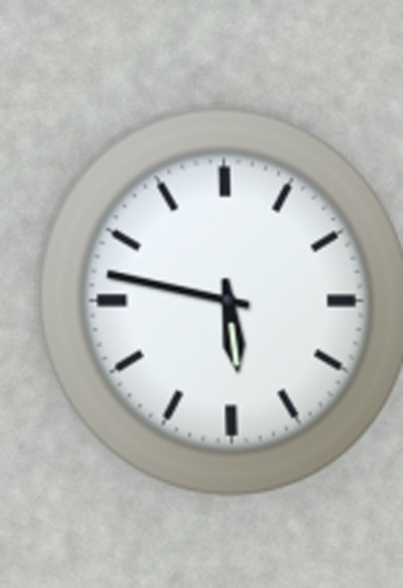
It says **5:47**
